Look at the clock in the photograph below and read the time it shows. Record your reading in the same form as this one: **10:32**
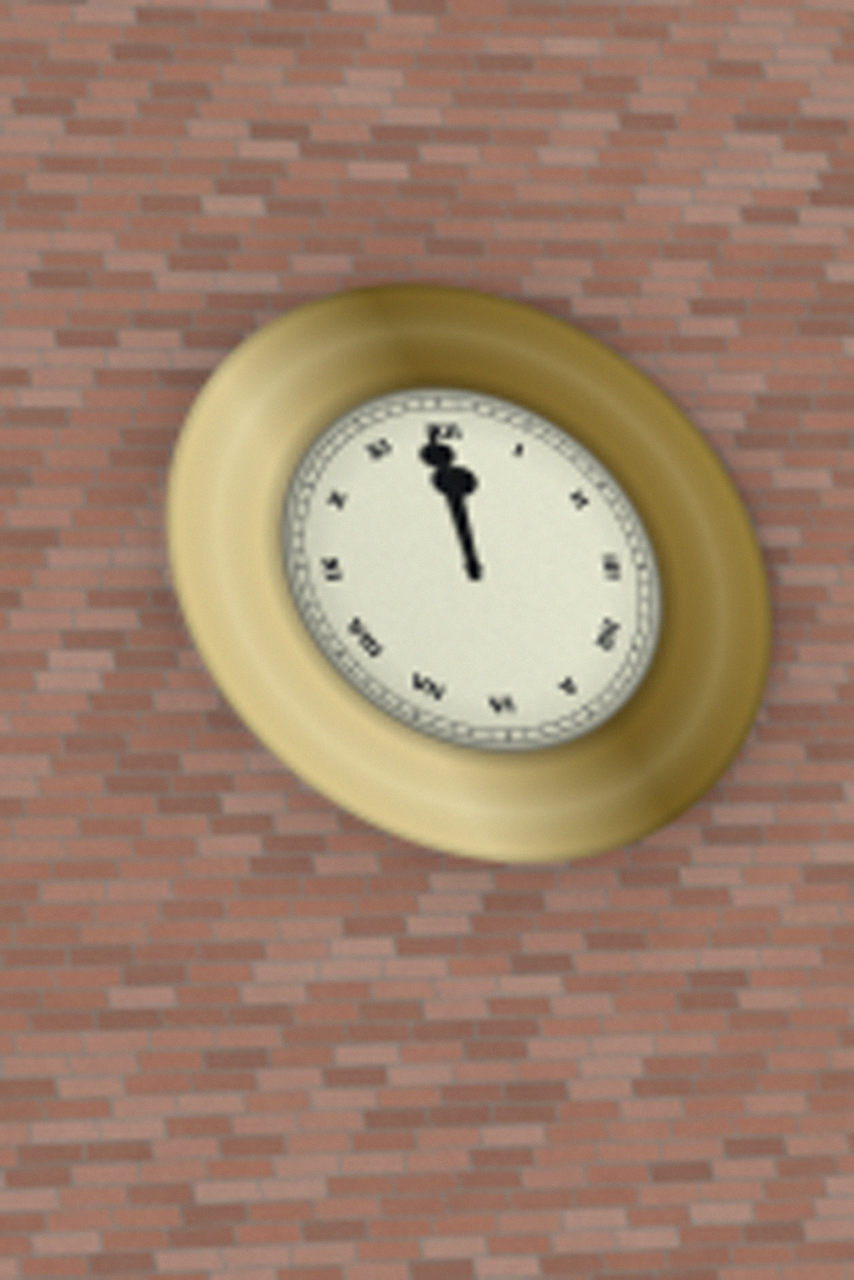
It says **11:59**
